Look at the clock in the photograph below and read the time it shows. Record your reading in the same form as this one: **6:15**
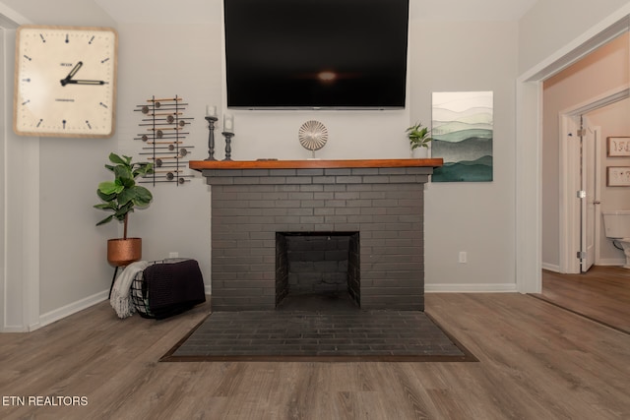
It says **1:15**
